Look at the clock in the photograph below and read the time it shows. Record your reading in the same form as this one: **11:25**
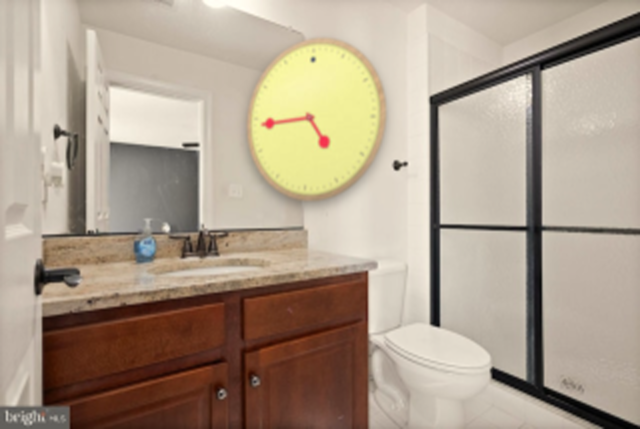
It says **4:44**
